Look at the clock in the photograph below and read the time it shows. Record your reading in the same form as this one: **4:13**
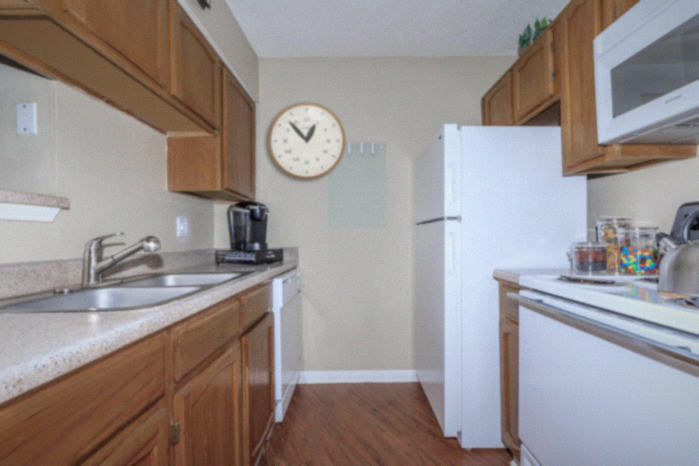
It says **12:53**
